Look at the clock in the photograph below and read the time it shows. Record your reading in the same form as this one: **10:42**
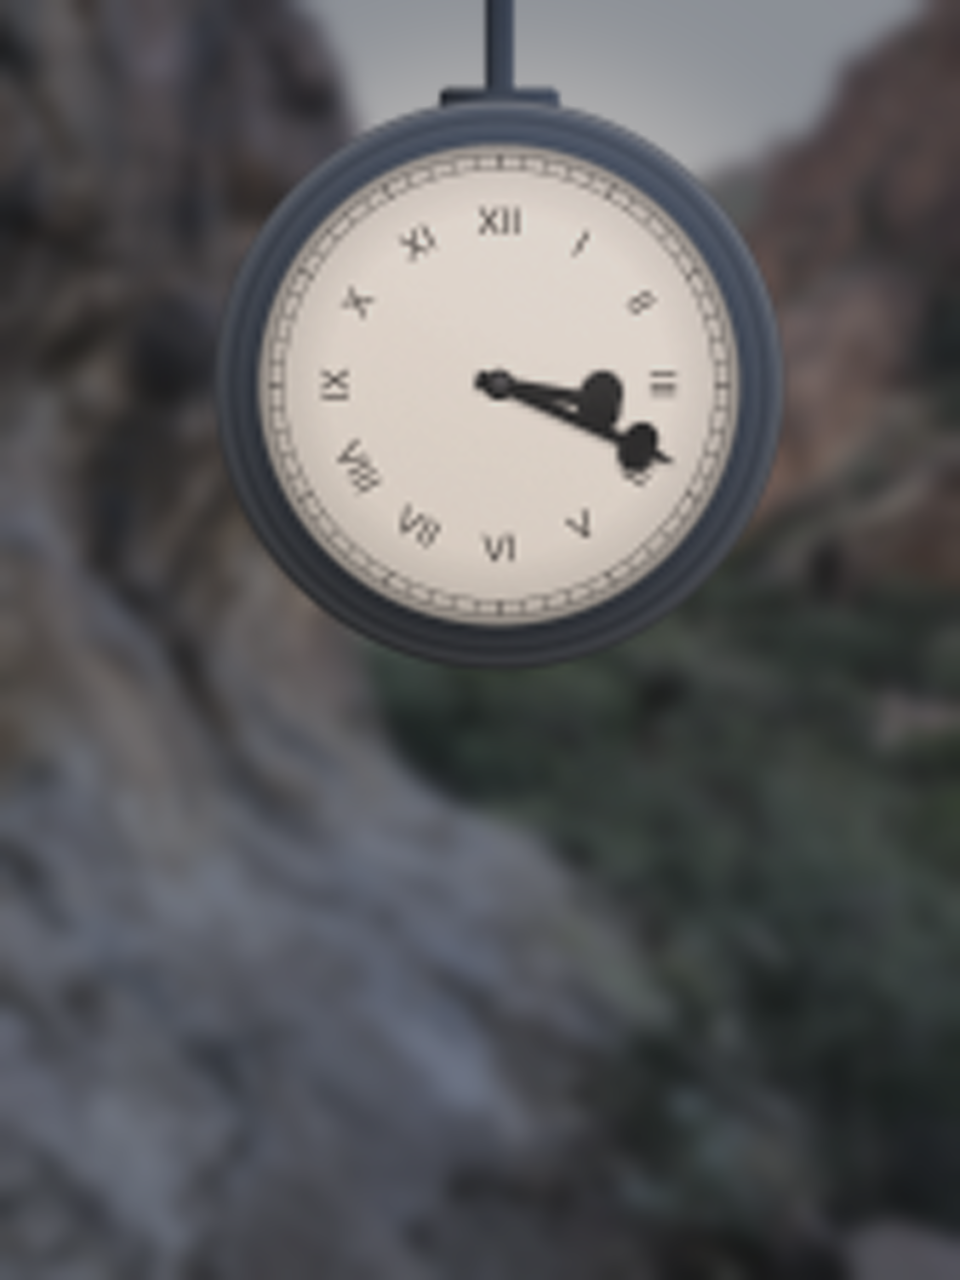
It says **3:19**
